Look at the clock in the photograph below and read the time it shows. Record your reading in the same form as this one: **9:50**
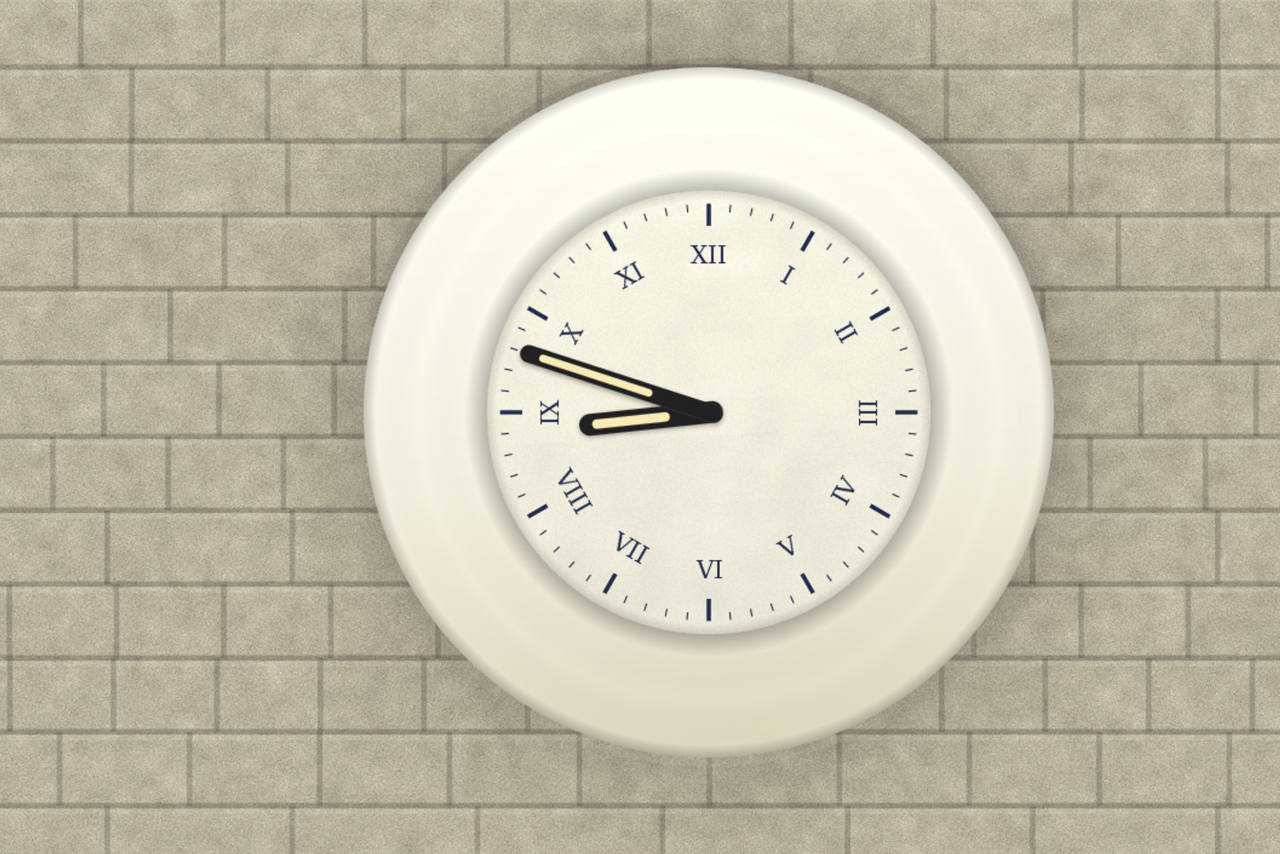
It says **8:48**
